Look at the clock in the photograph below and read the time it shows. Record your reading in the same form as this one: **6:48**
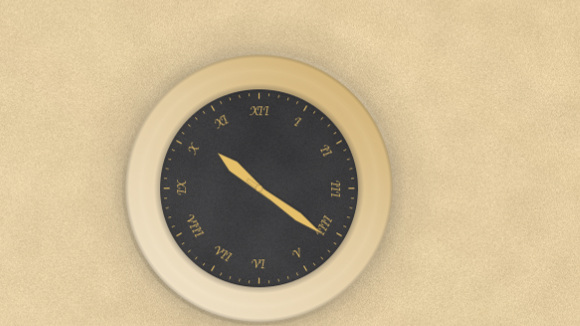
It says **10:21**
